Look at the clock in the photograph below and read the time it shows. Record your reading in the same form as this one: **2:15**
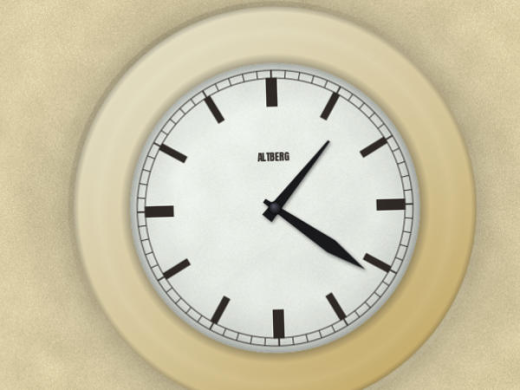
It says **1:21**
